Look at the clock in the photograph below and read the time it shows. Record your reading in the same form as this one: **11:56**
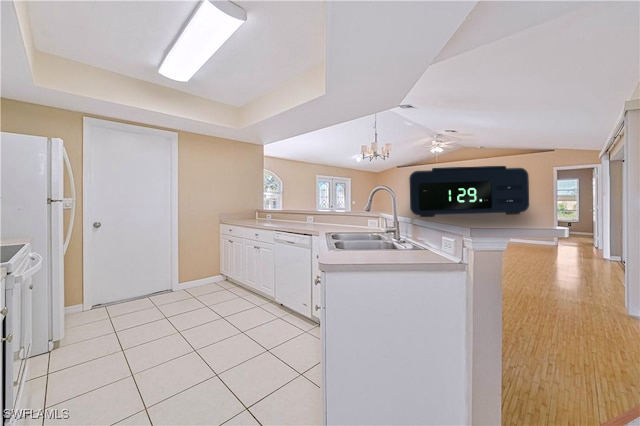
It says **1:29**
